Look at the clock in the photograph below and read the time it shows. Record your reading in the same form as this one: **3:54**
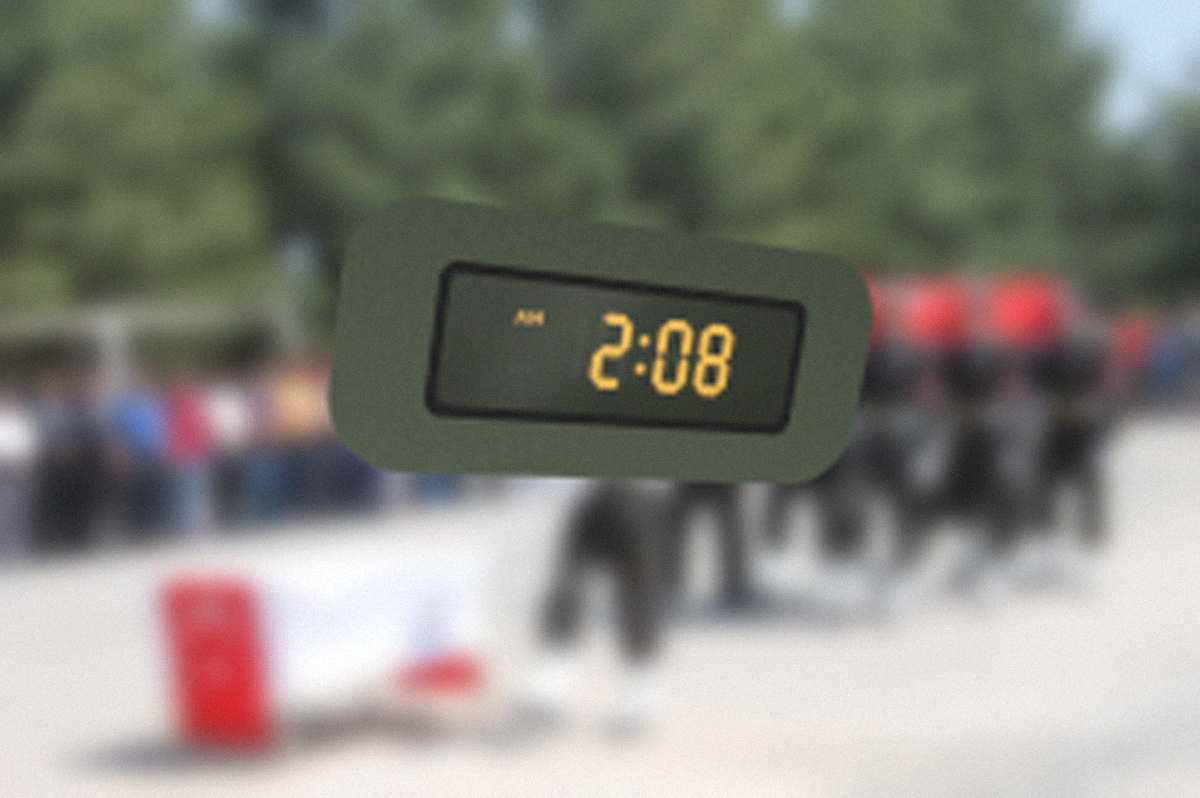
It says **2:08**
